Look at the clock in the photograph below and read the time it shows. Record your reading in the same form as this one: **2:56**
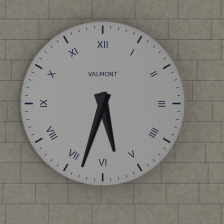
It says **5:33**
